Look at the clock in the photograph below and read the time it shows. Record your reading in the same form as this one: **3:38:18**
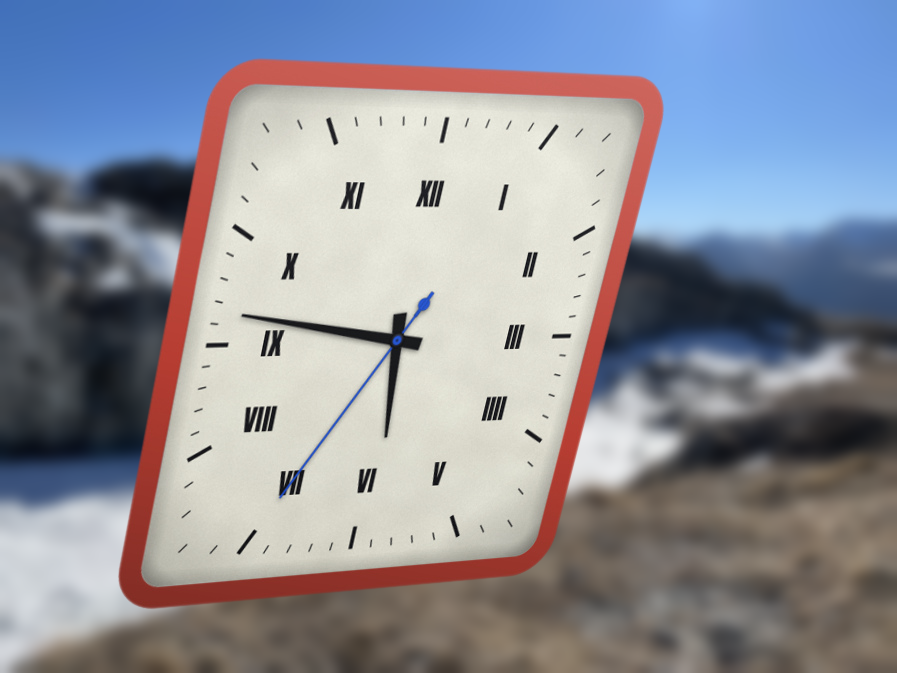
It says **5:46:35**
